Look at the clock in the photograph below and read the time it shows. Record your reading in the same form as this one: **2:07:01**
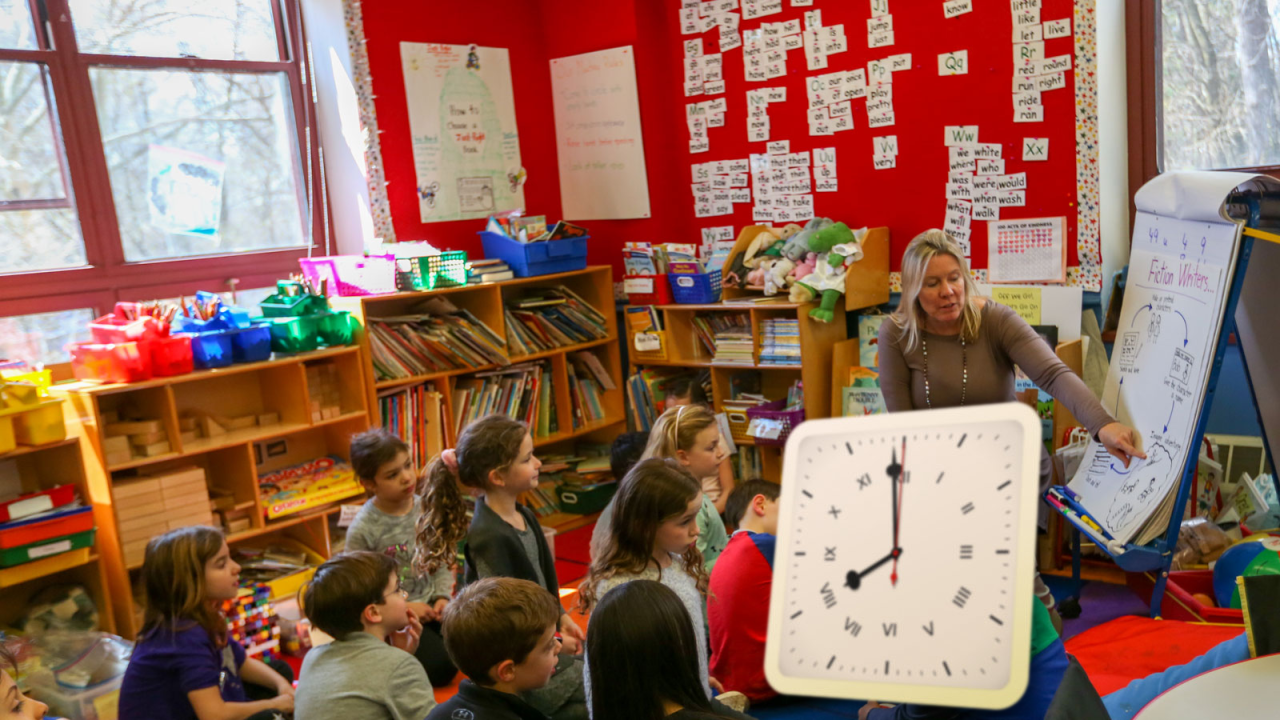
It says **7:59:00**
